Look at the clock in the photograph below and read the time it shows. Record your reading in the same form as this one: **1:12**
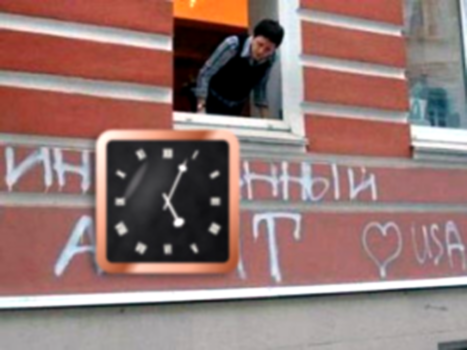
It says **5:04**
